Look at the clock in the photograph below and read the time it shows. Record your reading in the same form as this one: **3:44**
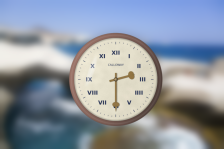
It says **2:30**
